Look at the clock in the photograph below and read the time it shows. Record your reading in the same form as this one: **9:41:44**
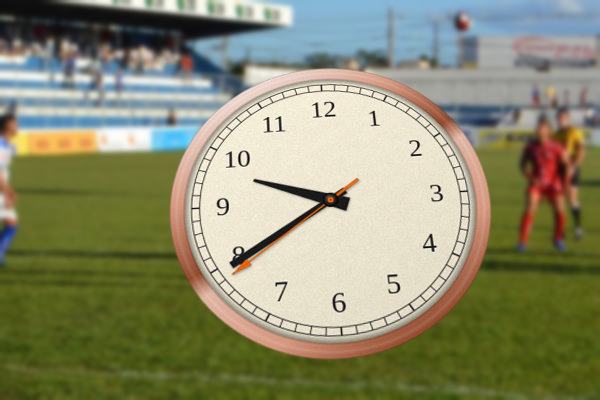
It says **9:39:39**
